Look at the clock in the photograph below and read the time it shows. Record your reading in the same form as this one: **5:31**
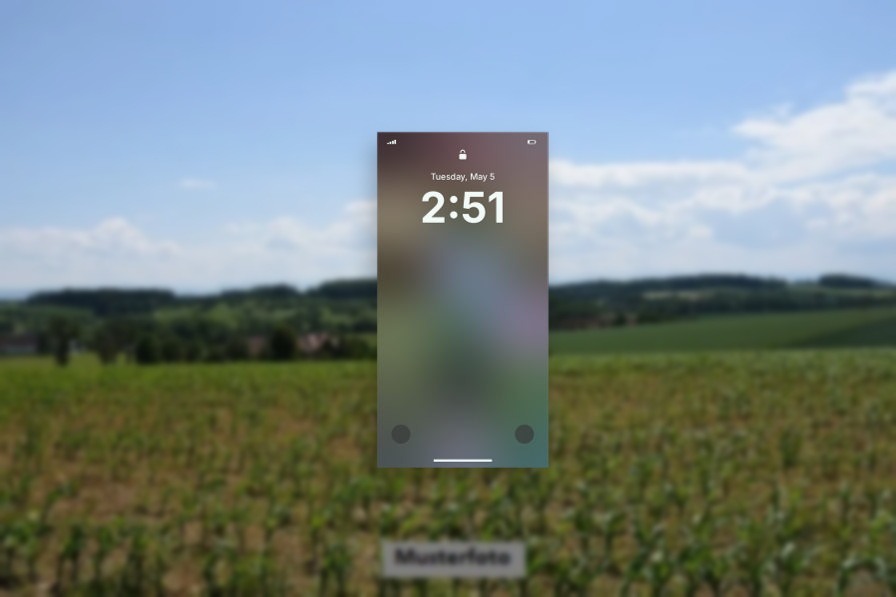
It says **2:51**
